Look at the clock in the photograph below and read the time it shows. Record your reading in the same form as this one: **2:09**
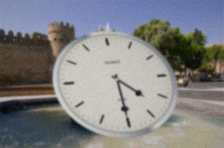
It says **4:30**
